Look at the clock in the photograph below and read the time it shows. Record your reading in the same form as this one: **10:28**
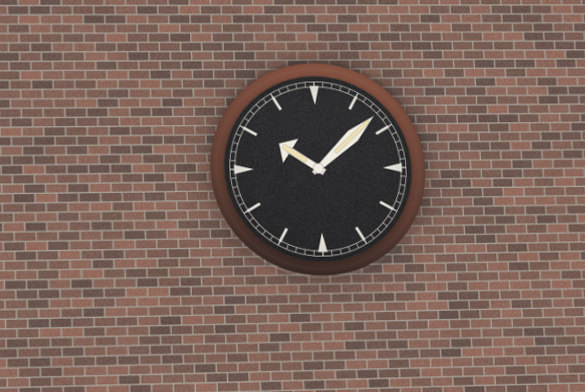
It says **10:08**
